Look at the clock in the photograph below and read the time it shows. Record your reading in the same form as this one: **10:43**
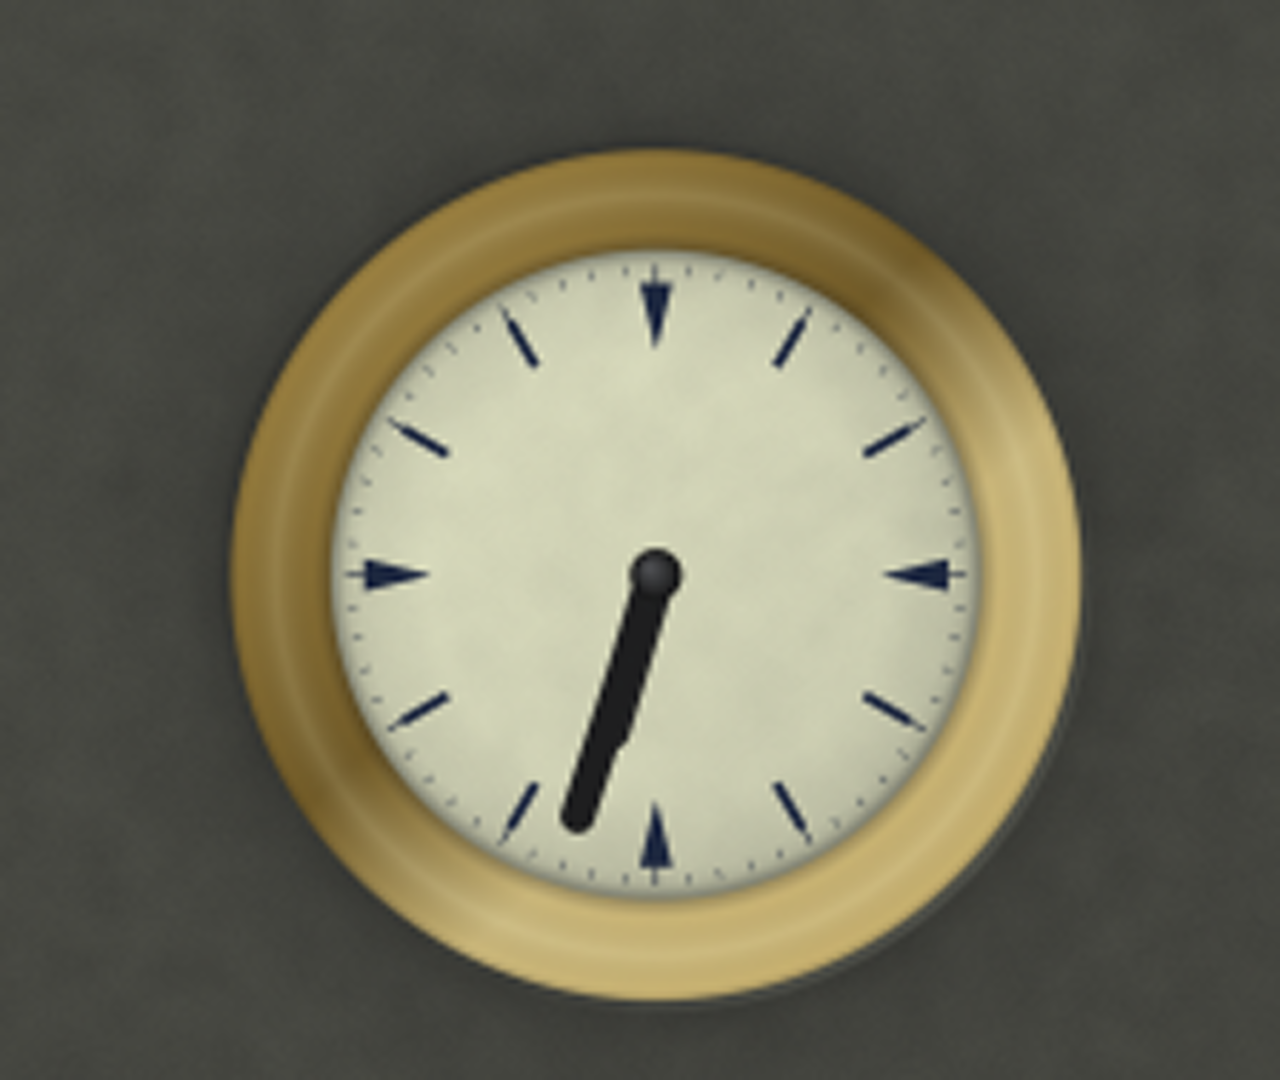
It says **6:33**
